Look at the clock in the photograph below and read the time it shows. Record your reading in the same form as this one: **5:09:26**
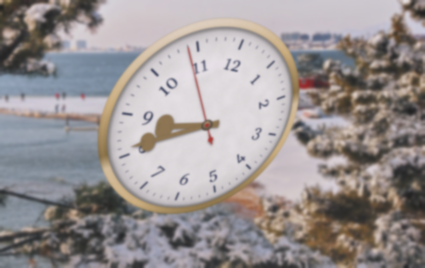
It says **8:40:54**
